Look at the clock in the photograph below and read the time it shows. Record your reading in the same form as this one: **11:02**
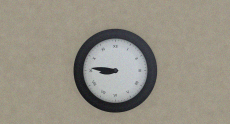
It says **8:46**
